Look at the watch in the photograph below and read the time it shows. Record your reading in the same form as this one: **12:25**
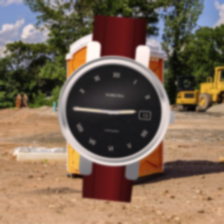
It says **2:45**
